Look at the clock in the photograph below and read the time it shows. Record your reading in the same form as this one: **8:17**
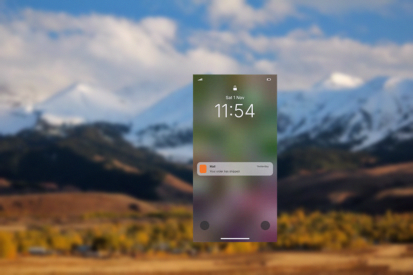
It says **11:54**
